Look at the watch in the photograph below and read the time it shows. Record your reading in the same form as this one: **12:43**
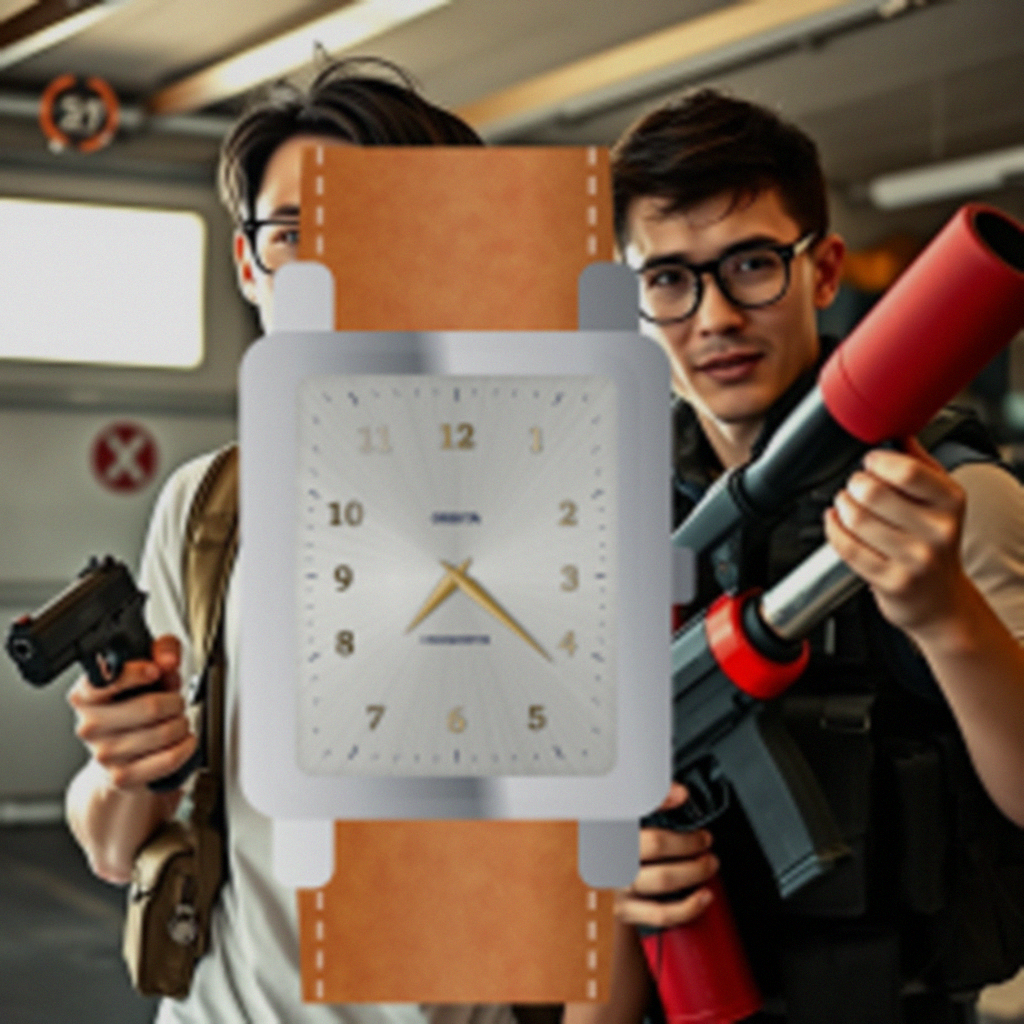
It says **7:22**
